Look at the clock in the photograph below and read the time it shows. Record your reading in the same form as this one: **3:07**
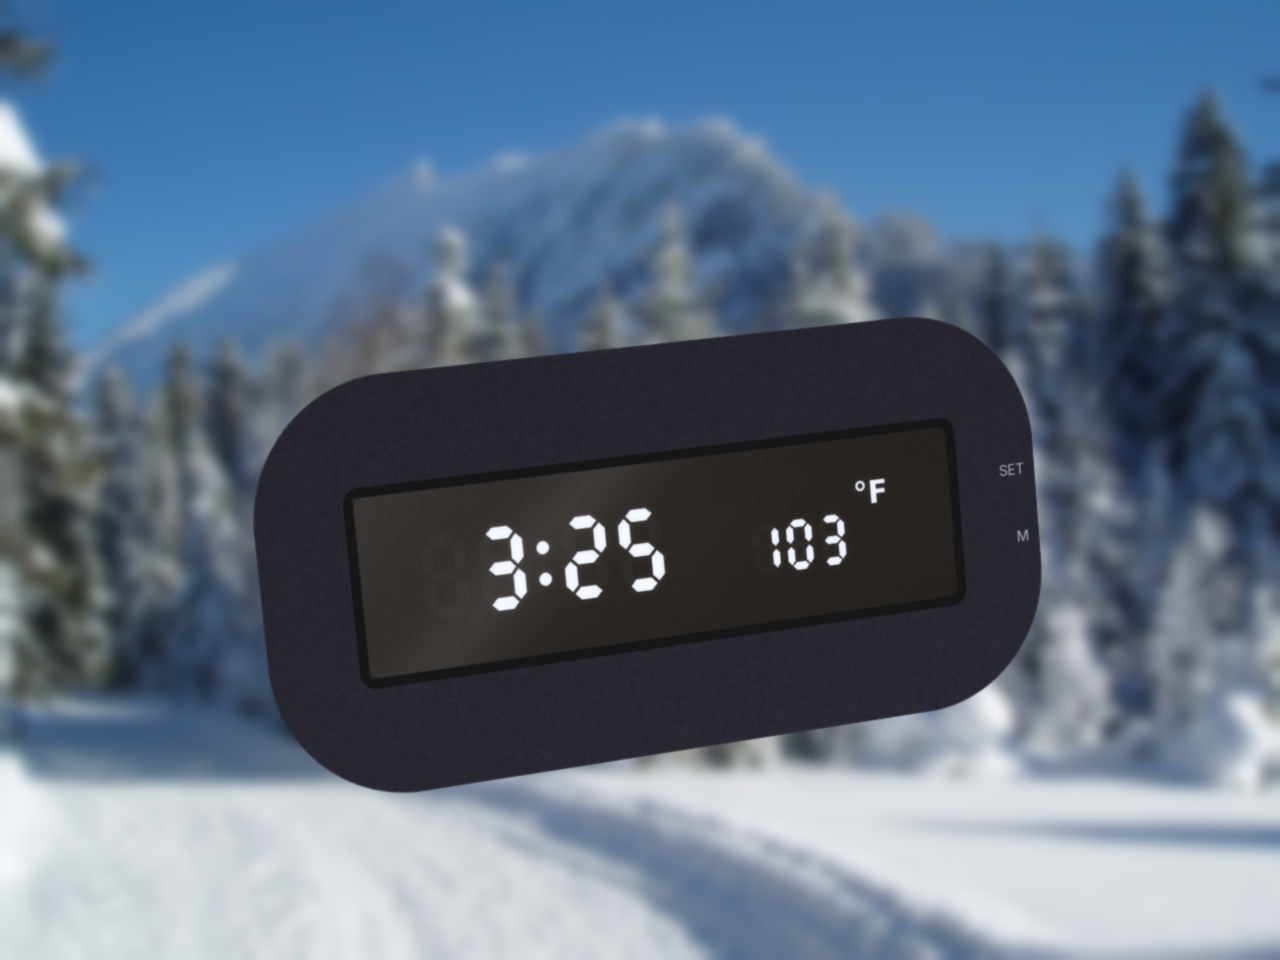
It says **3:25**
